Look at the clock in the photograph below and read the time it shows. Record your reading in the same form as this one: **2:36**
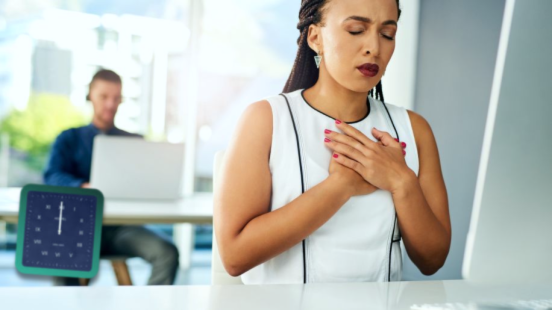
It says **12:00**
